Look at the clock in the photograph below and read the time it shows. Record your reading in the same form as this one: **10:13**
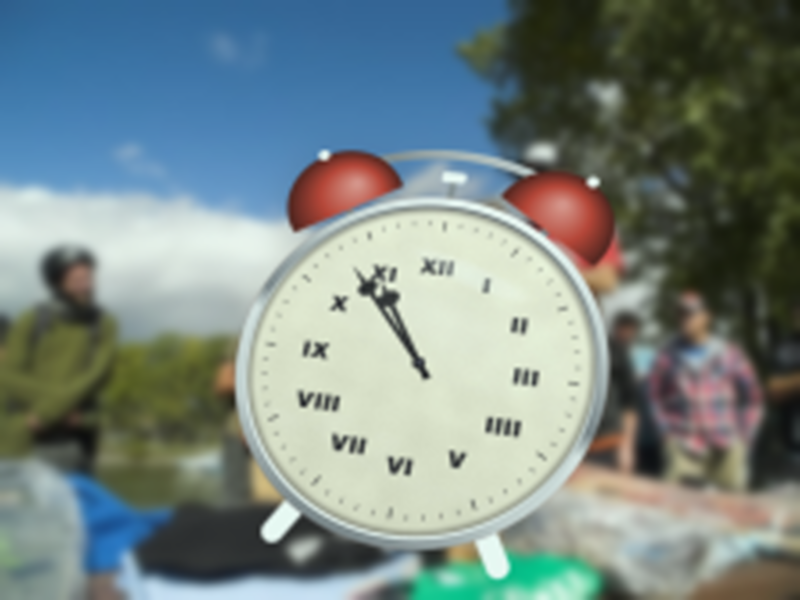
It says **10:53**
